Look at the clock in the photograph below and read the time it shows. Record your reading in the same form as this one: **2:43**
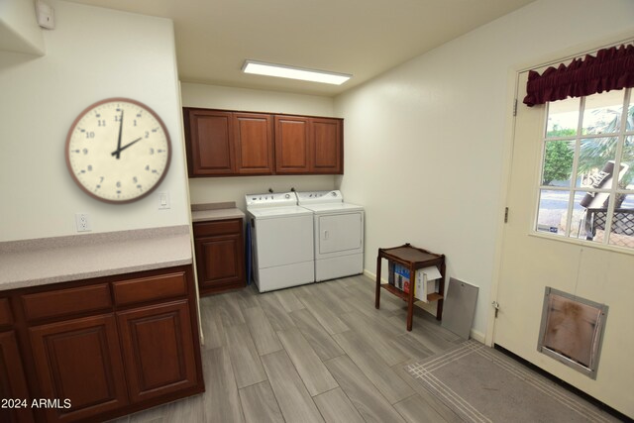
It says **2:01**
